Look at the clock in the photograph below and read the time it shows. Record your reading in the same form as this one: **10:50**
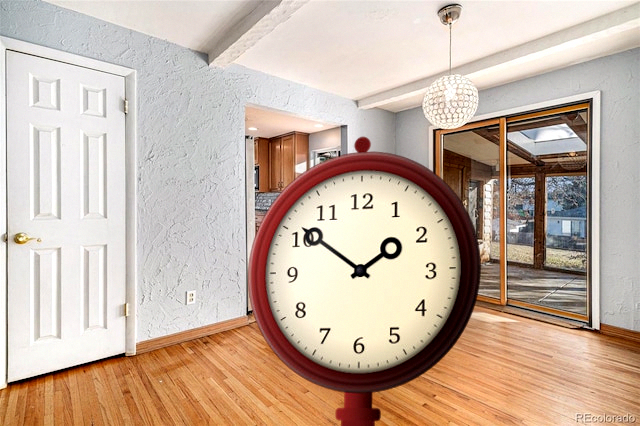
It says **1:51**
